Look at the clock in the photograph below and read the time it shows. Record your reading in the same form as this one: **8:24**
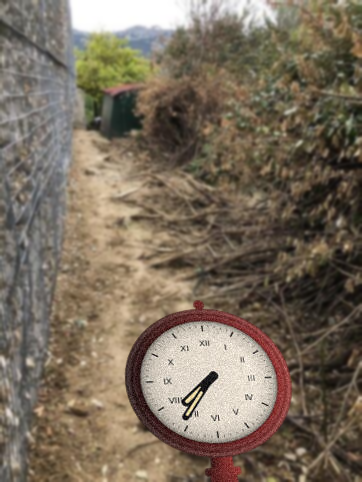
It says **7:36**
